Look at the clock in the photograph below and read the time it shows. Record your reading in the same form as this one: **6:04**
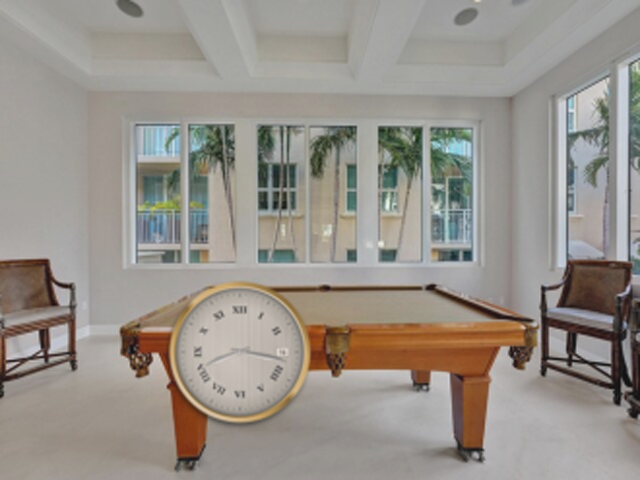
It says **8:17**
